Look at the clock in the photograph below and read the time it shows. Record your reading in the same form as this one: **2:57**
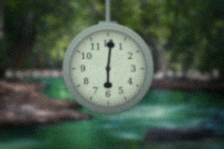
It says **6:01**
